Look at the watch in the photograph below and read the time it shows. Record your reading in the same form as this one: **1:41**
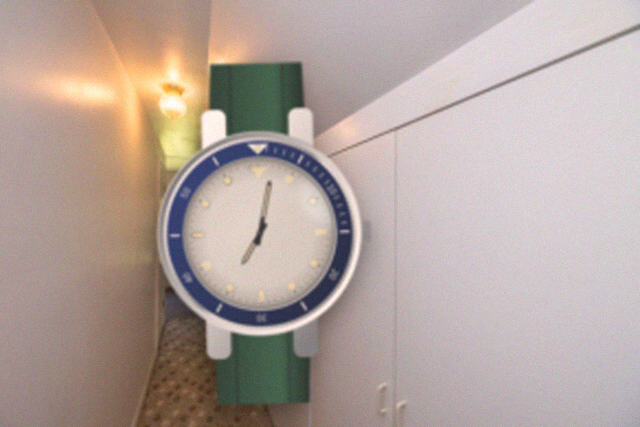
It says **7:02**
